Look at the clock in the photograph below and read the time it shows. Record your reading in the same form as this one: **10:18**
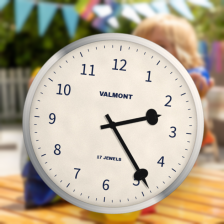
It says **2:24**
